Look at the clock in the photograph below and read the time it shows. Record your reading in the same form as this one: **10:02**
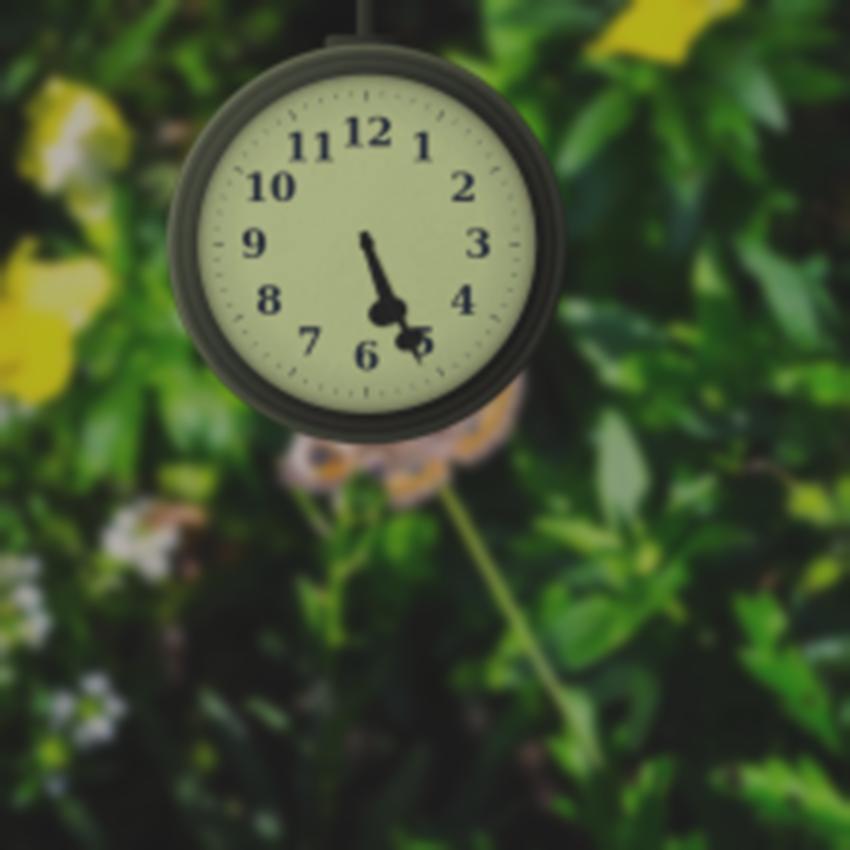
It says **5:26**
